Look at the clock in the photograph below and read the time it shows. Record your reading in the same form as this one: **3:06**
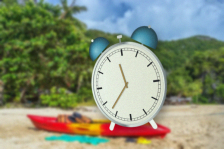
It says **11:37**
